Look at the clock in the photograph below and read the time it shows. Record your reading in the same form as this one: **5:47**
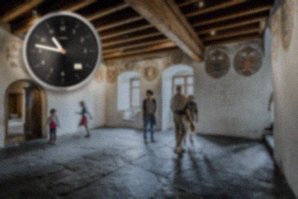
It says **10:47**
